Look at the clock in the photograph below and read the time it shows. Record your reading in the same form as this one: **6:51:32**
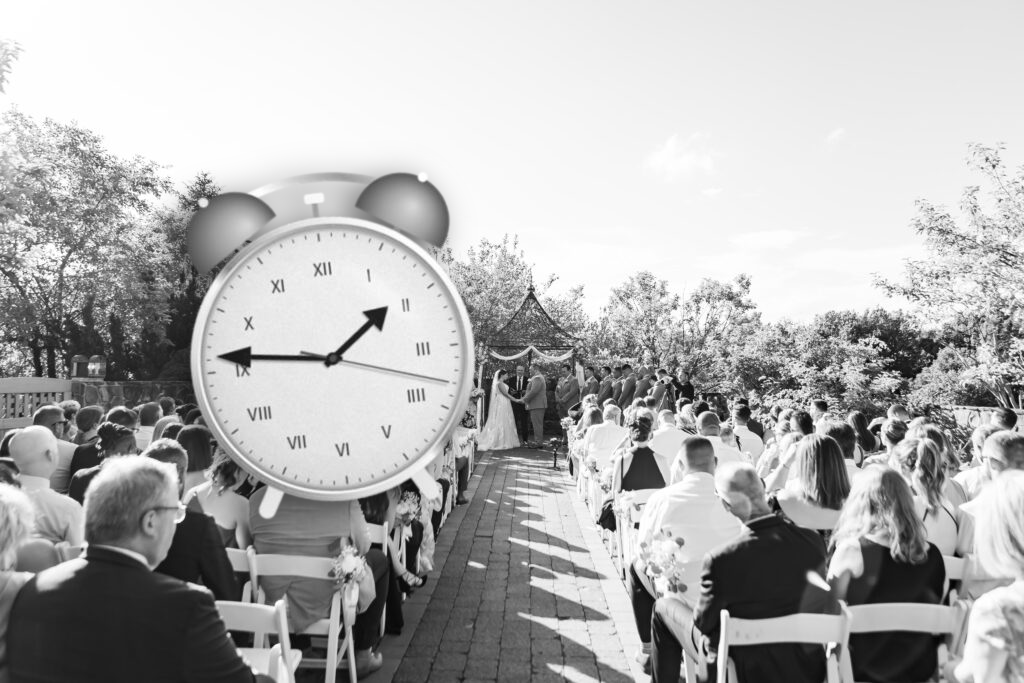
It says **1:46:18**
